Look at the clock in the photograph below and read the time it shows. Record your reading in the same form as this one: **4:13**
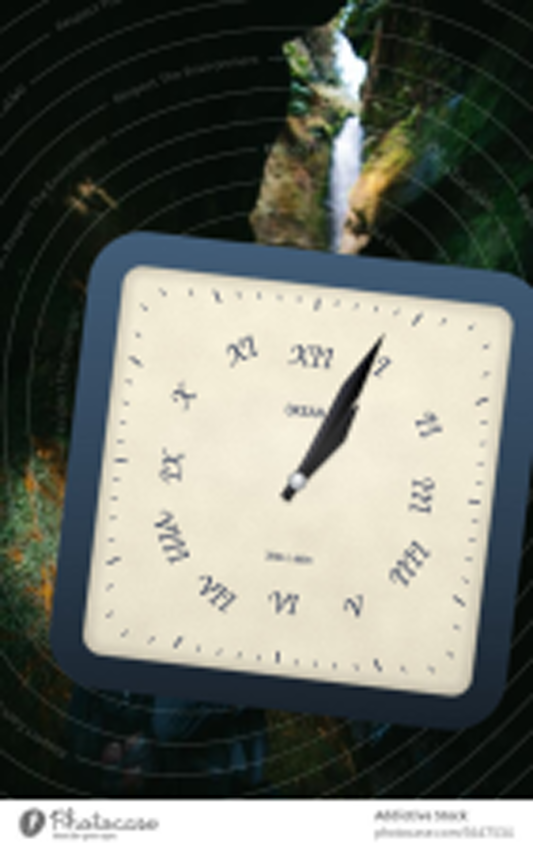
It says **1:04**
